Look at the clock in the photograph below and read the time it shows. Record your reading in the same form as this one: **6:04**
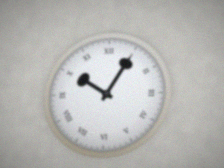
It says **10:05**
